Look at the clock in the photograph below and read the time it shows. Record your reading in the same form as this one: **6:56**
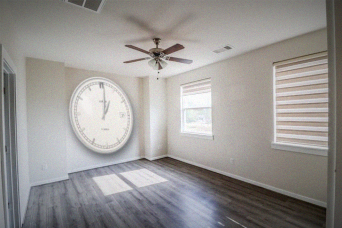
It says **1:01**
